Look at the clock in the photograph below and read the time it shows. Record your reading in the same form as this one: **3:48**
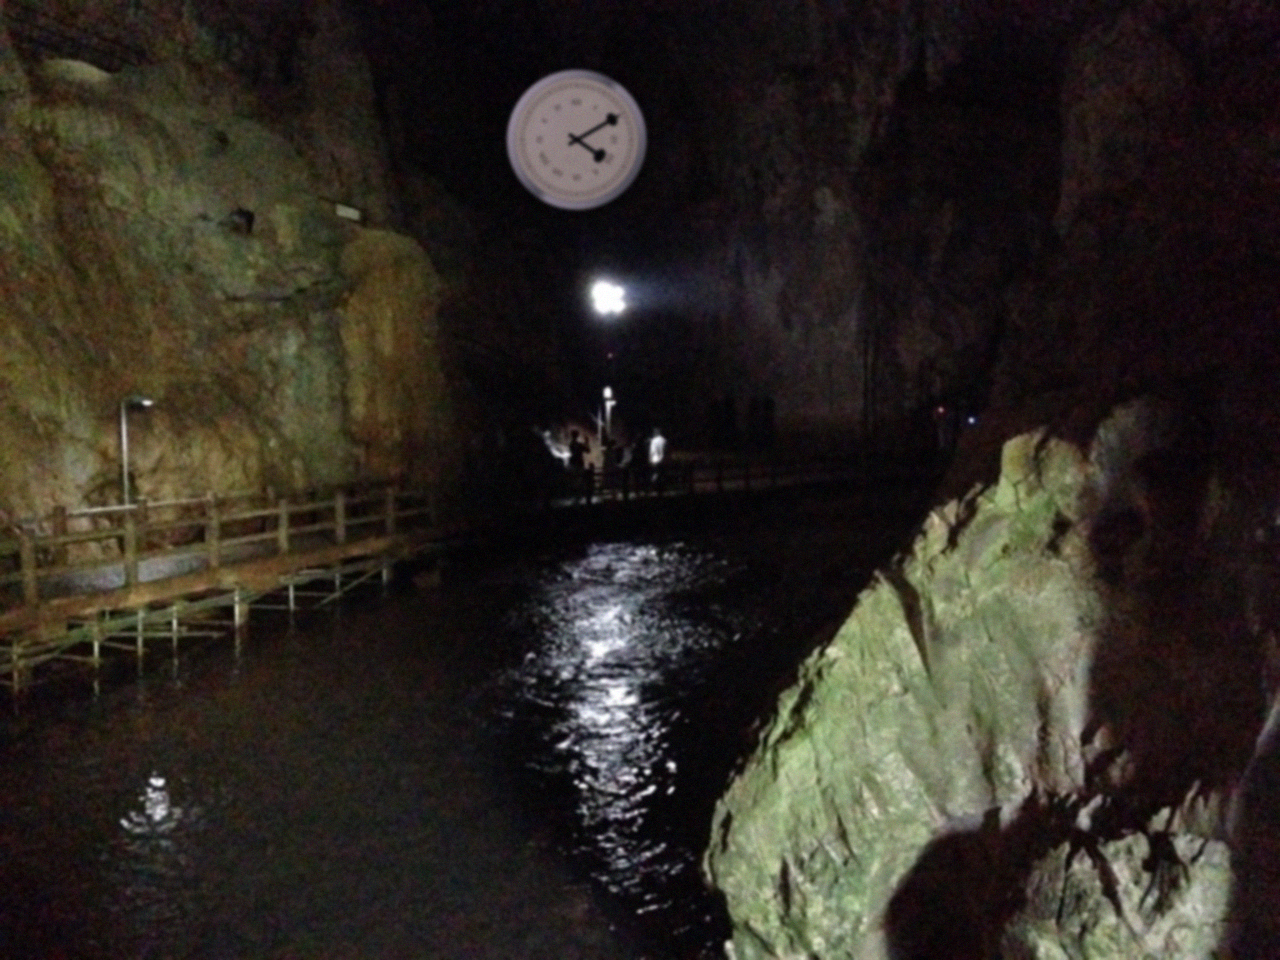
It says **4:10**
